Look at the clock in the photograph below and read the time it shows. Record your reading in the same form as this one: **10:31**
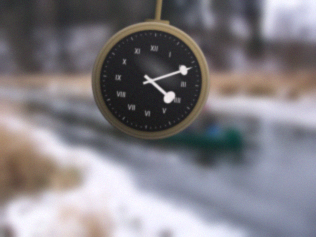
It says **4:11**
